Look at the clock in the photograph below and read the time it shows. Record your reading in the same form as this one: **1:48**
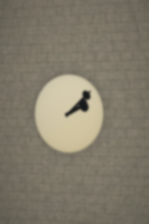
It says **2:08**
